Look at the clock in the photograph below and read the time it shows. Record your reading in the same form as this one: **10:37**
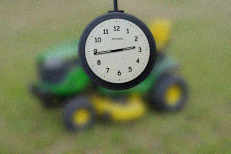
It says **2:44**
